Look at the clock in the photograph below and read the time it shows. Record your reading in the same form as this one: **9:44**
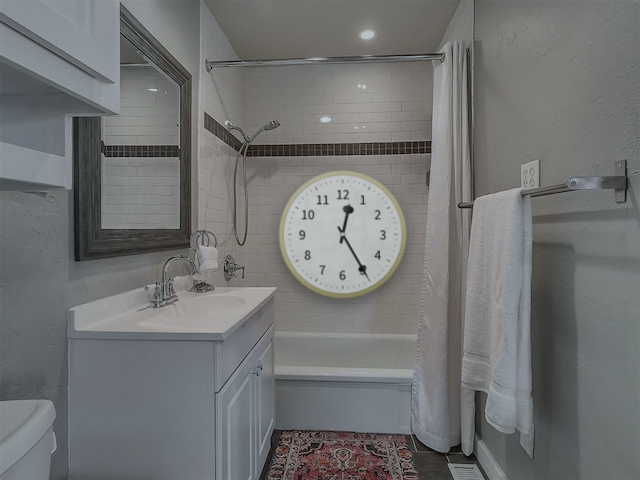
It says **12:25**
